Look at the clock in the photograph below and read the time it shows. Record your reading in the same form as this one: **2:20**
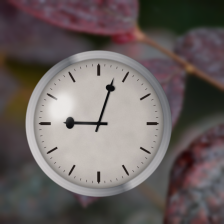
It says **9:03**
